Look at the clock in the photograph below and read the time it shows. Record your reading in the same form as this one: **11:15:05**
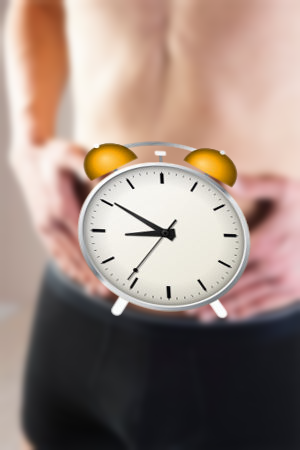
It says **8:50:36**
